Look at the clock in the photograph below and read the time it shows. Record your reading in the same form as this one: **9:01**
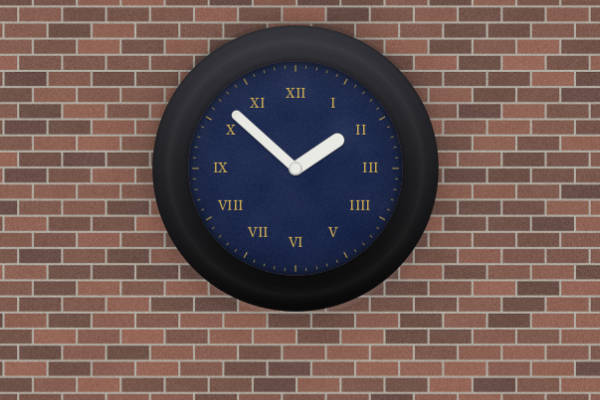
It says **1:52**
